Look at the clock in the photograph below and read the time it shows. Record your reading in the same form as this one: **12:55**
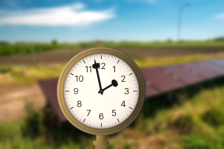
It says **1:58**
